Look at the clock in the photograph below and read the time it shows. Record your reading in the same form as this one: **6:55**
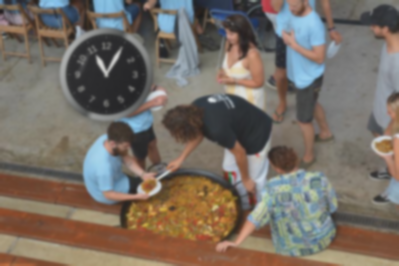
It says **11:05**
